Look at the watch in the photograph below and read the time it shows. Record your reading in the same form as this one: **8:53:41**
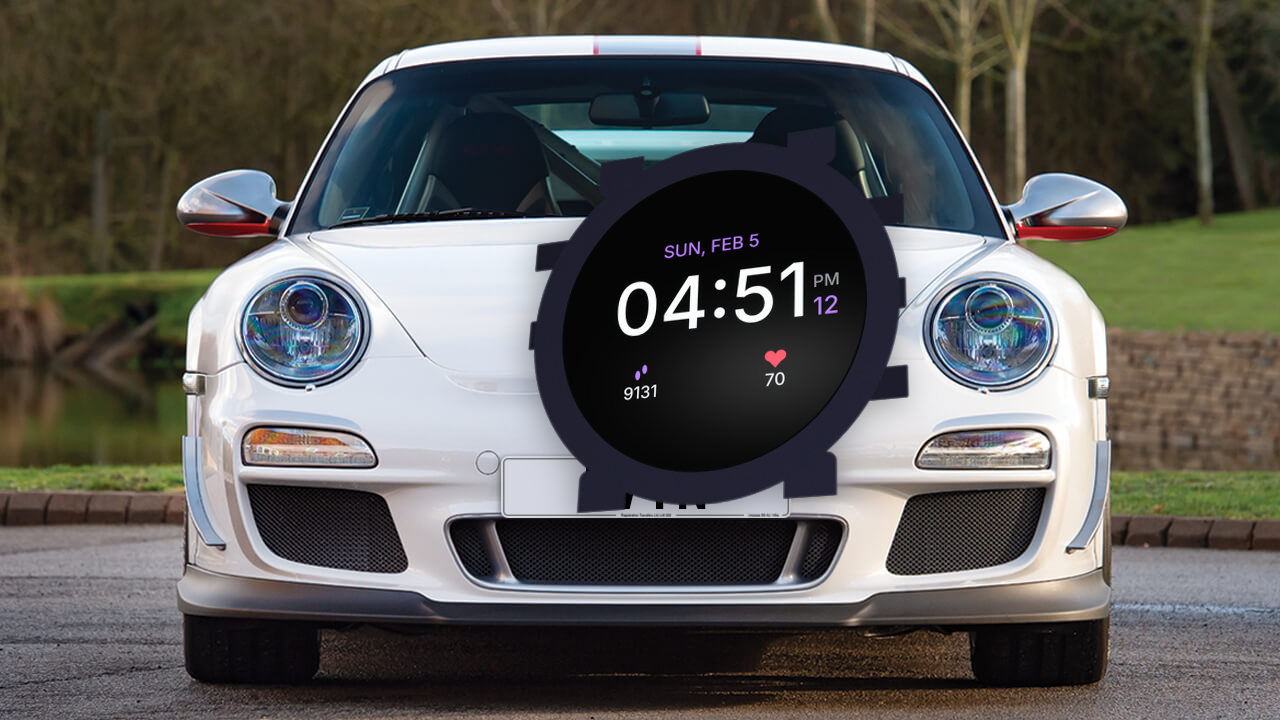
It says **4:51:12**
